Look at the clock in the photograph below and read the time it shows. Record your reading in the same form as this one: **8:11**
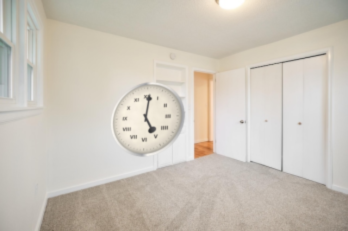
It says **5:01**
